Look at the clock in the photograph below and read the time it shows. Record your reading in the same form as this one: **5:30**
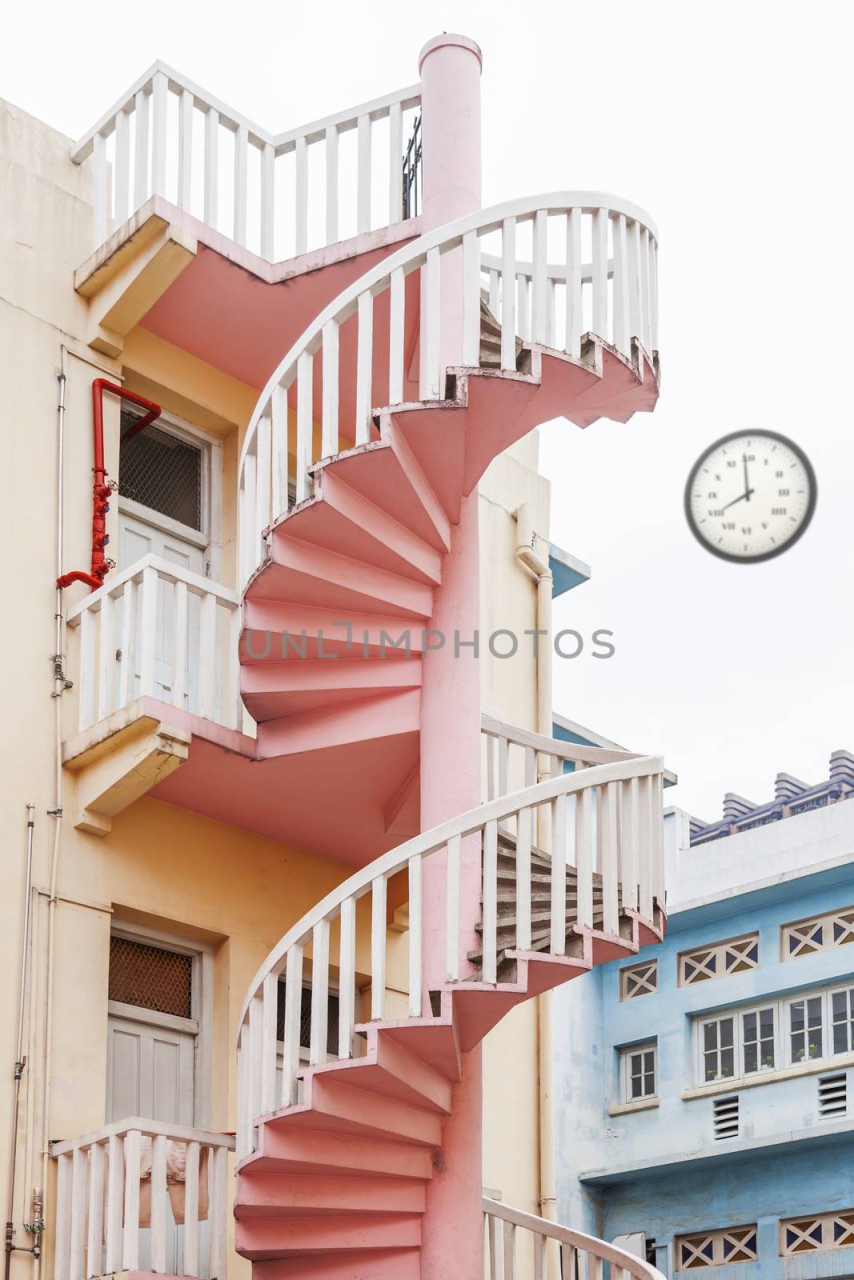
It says **7:59**
